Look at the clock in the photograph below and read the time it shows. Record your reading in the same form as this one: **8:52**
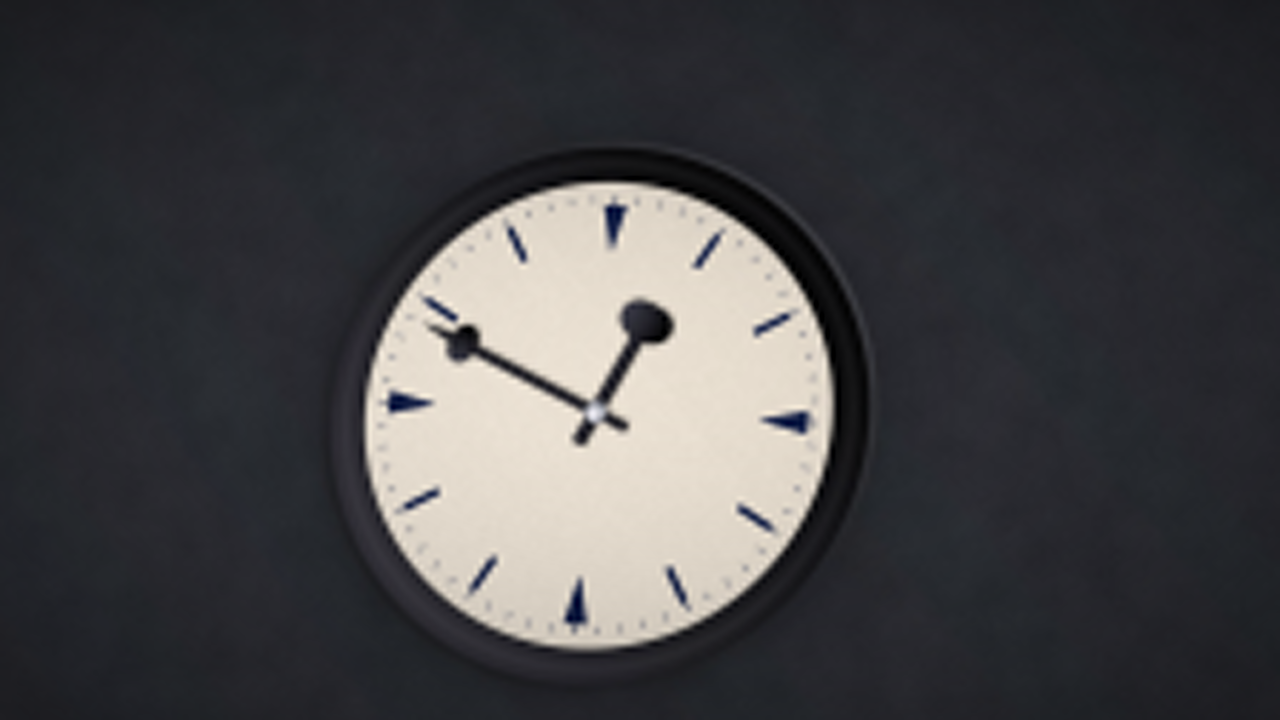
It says **12:49**
